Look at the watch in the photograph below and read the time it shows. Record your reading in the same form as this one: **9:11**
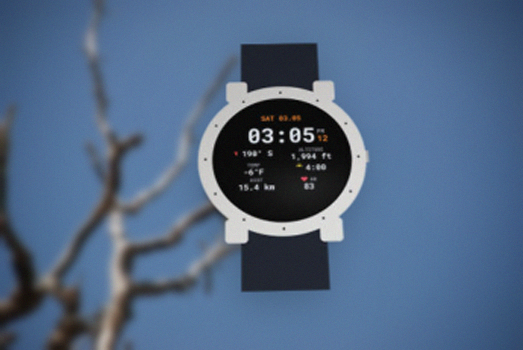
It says **3:05**
